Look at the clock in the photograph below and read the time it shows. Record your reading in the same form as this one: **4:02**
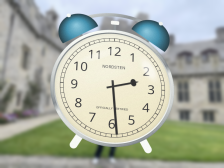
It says **2:29**
